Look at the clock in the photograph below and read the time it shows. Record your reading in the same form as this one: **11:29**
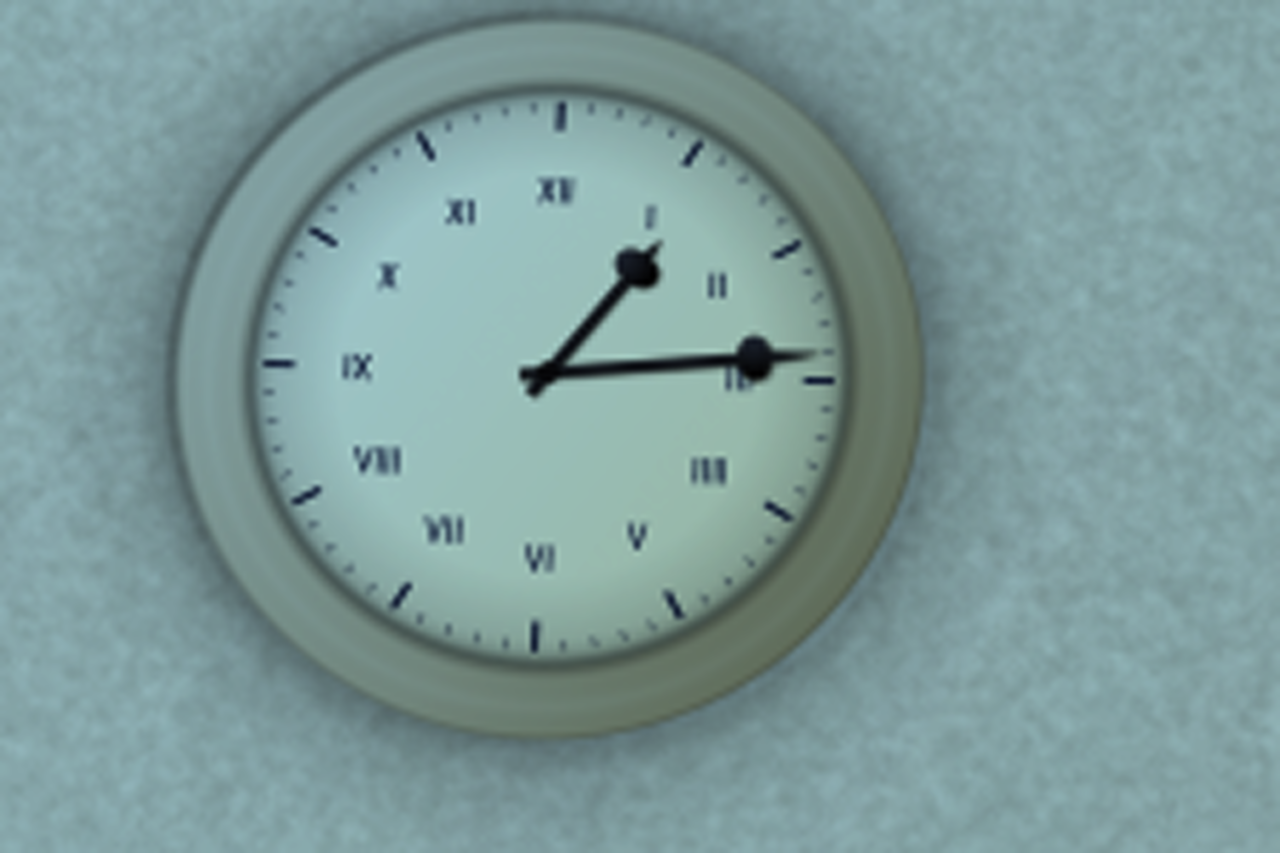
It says **1:14**
